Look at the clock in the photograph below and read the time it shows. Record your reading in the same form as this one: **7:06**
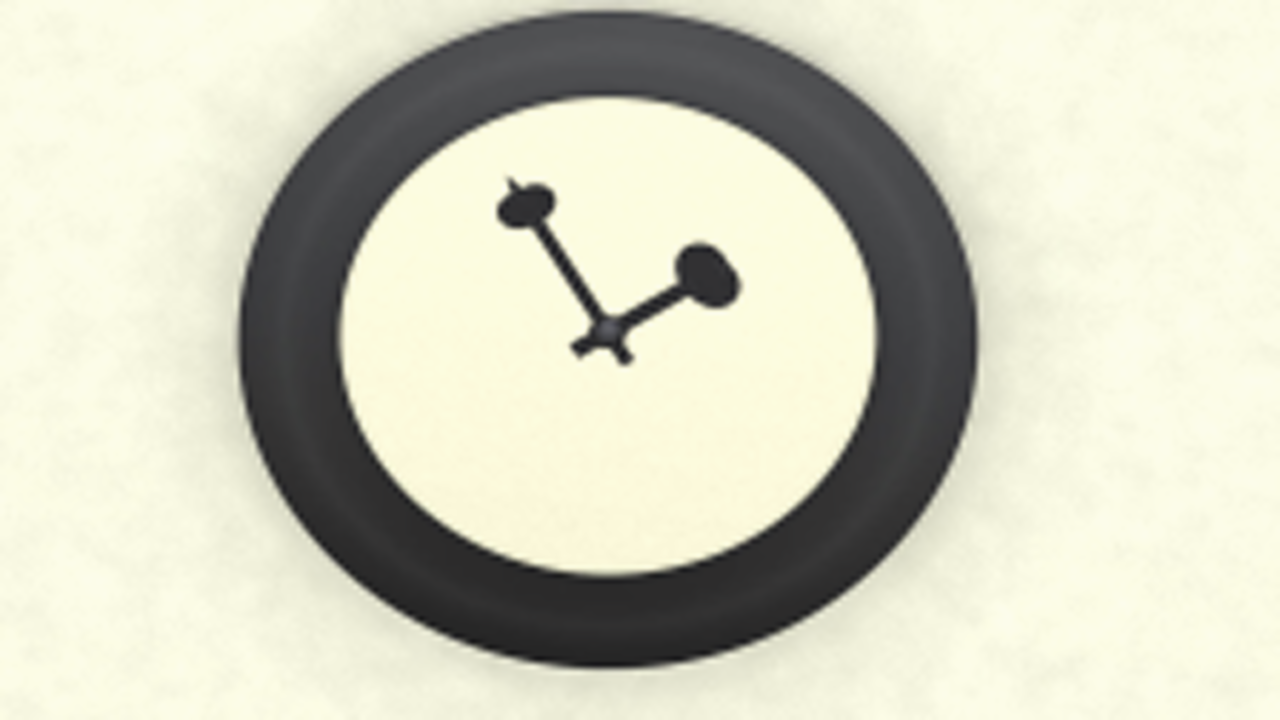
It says **1:55**
